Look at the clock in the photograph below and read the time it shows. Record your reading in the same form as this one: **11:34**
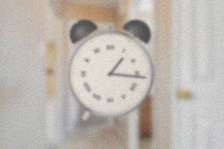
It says **1:16**
